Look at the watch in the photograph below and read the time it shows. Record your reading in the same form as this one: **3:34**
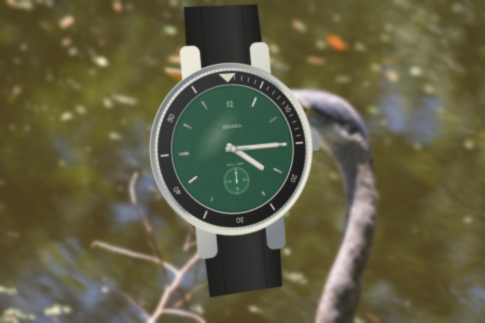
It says **4:15**
